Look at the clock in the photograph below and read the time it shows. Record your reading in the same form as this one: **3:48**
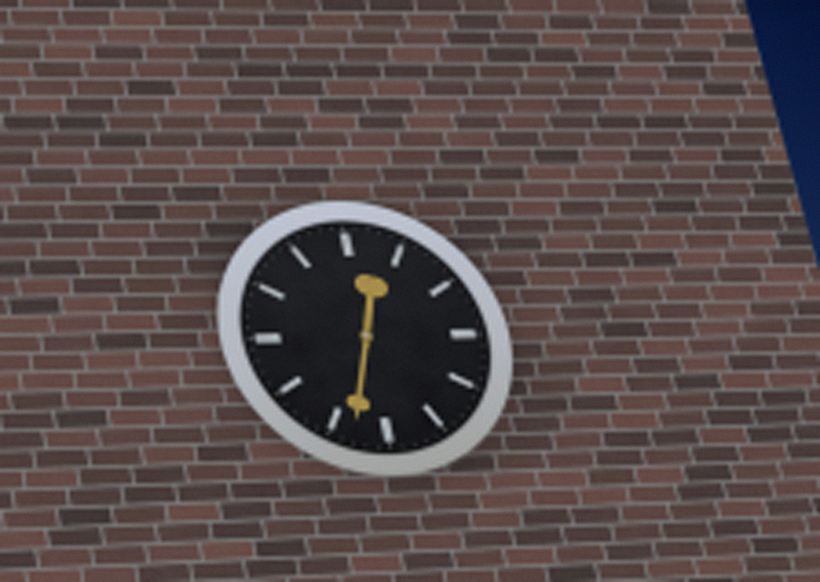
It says **12:33**
